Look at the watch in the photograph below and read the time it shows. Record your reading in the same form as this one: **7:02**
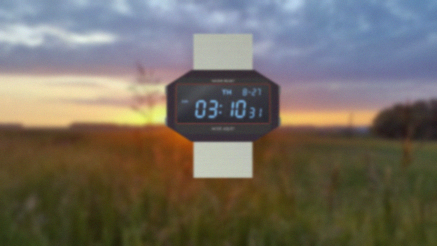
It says **3:10**
